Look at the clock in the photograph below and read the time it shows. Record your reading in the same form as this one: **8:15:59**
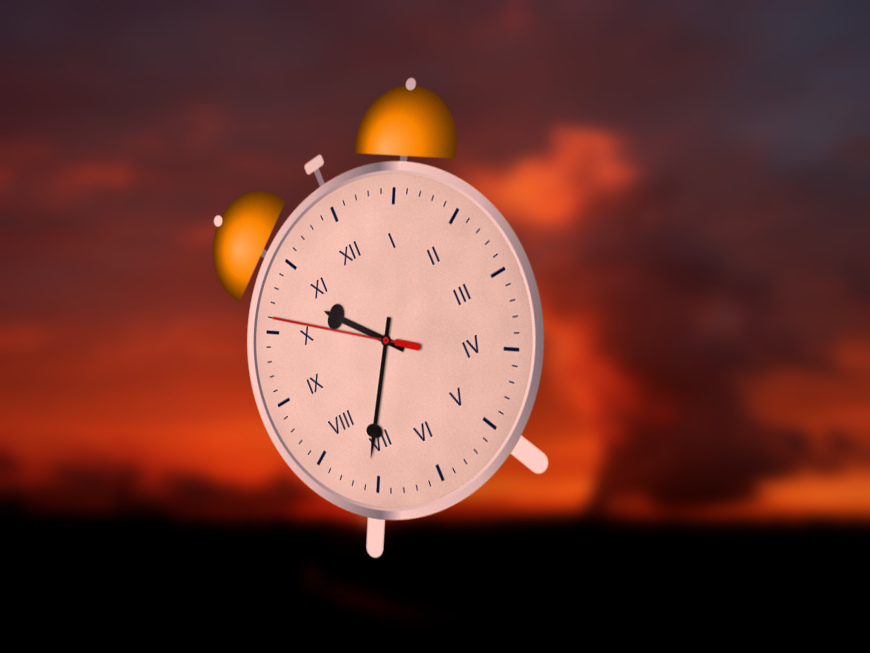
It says **10:35:51**
